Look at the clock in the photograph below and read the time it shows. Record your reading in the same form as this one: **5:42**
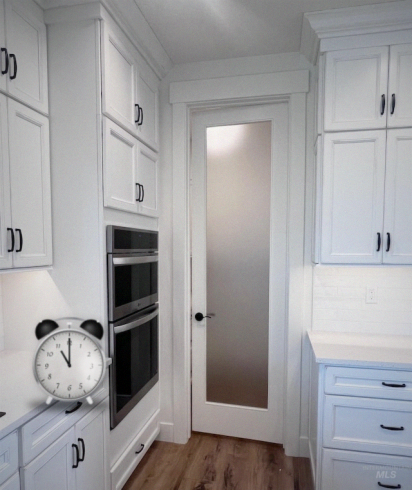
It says **11:00**
